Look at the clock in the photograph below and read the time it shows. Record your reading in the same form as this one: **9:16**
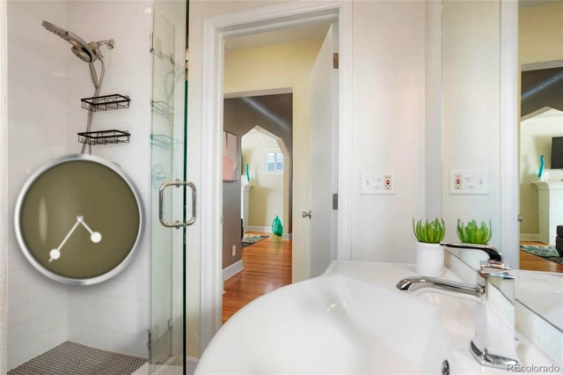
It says **4:36**
